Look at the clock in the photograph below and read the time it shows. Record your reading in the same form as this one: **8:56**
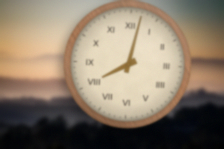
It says **8:02**
